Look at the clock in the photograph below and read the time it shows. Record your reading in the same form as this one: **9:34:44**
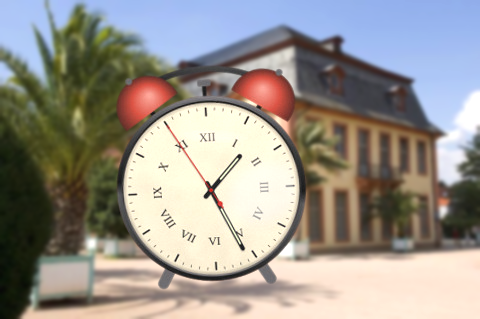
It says **1:25:55**
